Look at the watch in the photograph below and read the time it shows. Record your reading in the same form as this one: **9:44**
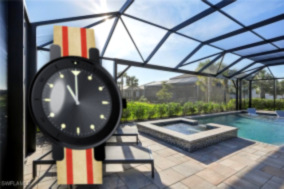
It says **11:00**
